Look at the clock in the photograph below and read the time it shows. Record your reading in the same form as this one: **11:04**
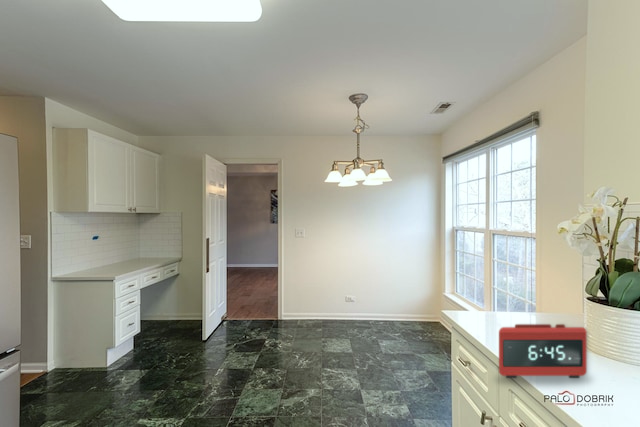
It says **6:45**
